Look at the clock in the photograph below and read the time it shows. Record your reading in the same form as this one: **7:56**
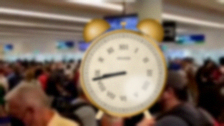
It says **8:43**
